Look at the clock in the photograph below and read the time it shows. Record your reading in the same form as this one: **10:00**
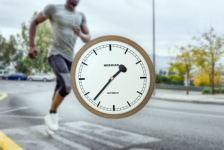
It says **1:37**
